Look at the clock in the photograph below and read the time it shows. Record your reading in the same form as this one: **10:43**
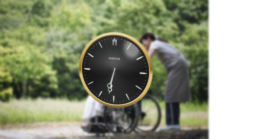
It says **6:32**
